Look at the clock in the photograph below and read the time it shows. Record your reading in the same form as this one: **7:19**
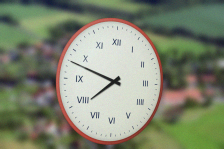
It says **7:48**
